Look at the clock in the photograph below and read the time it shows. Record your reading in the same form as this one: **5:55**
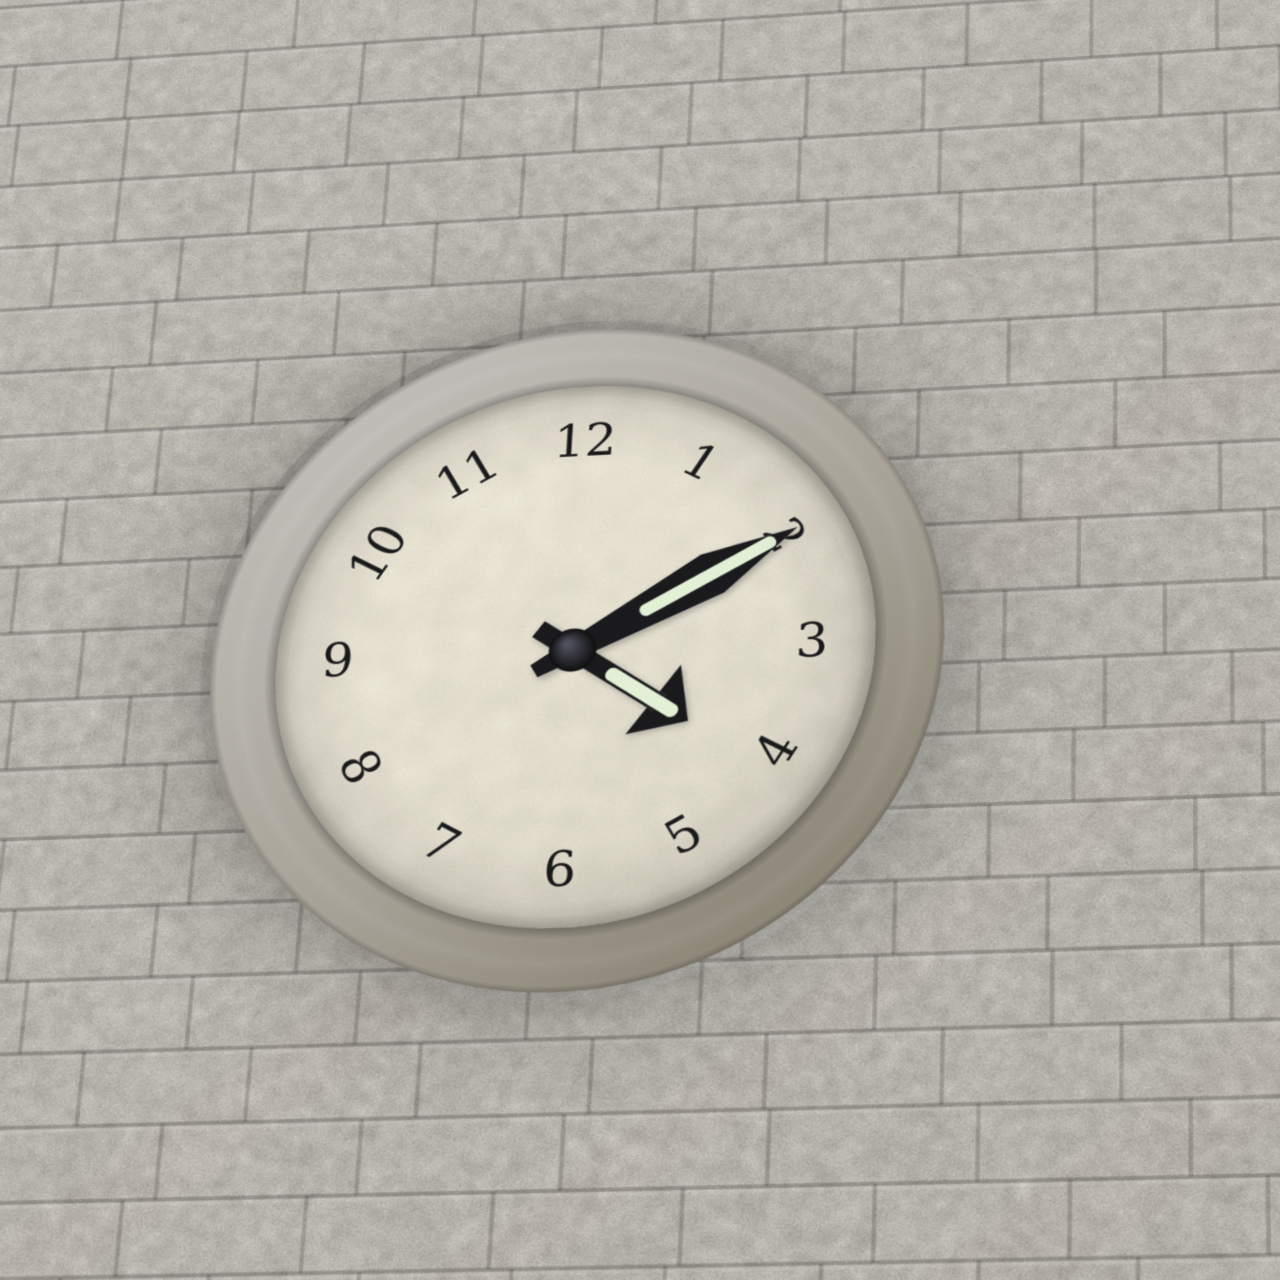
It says **4:10**
